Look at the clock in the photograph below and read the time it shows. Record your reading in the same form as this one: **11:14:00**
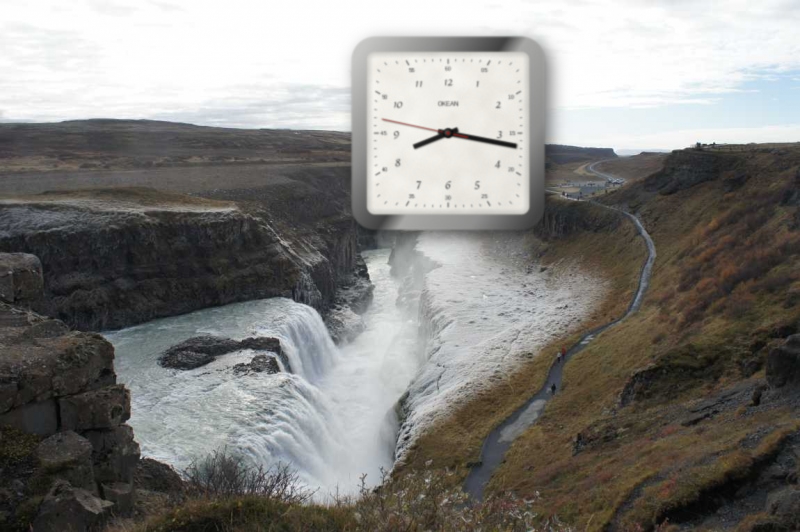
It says **8:16:47**
